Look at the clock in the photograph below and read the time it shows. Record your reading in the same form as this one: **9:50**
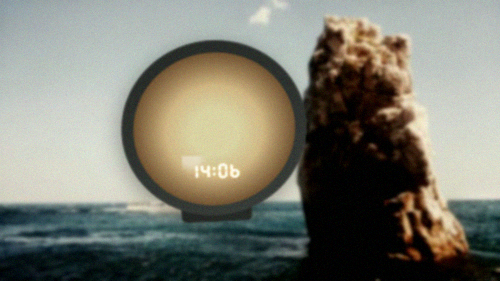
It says **14:06**
